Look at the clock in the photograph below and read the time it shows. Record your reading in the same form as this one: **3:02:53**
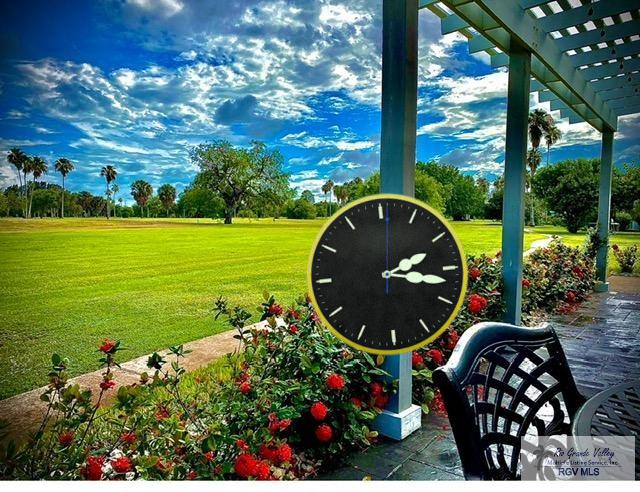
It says **2:17:01**
